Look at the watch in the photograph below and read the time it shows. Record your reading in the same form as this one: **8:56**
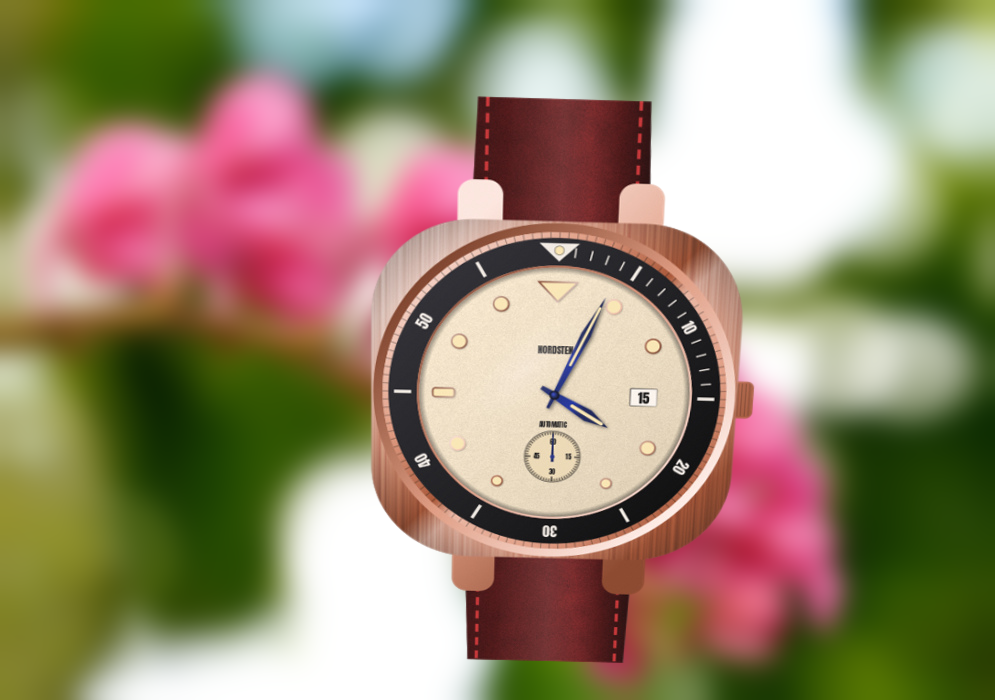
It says **4:04**
